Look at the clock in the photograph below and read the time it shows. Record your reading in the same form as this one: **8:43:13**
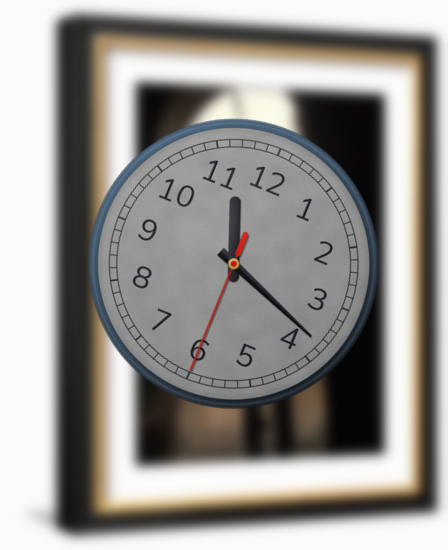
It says **11:18:30**
